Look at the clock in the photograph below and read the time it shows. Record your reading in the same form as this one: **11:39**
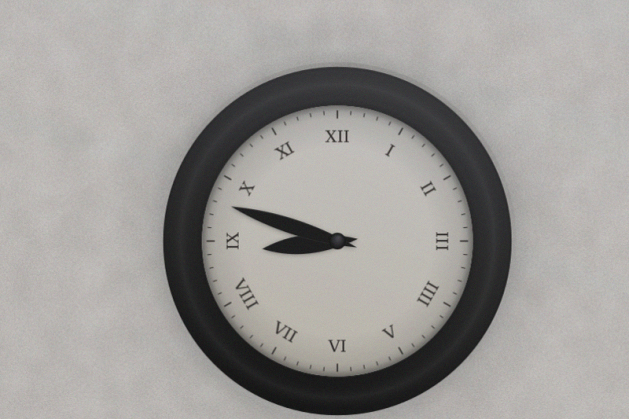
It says **8:48**
